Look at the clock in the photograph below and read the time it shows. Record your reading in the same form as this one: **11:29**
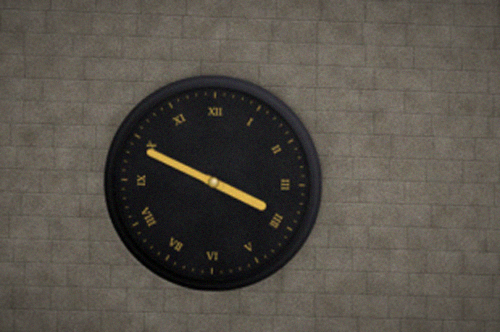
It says **3:49**
